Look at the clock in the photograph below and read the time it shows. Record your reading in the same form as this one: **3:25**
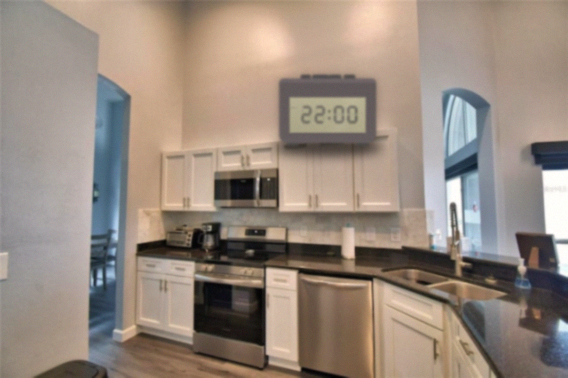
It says **22:00**
